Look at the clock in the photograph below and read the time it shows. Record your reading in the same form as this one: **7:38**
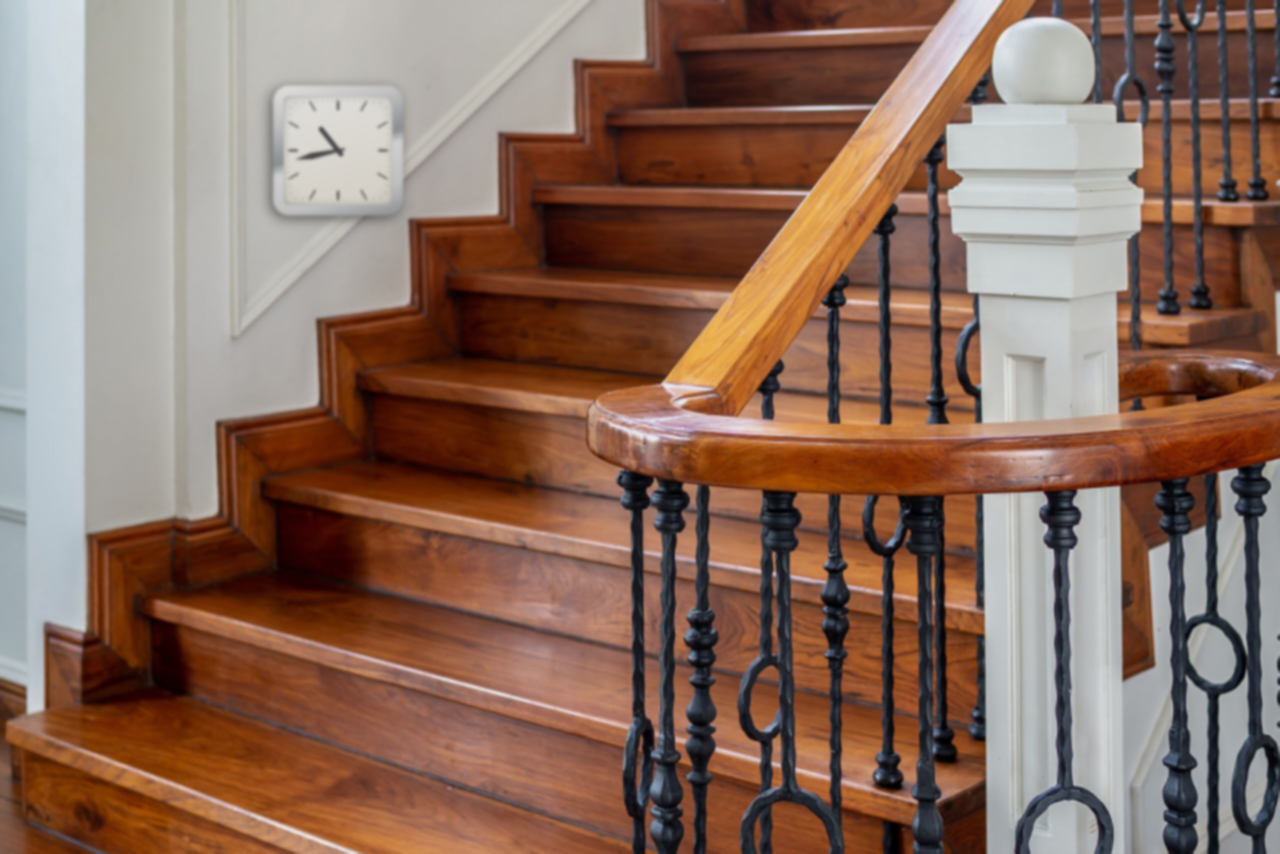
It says **10:43**
